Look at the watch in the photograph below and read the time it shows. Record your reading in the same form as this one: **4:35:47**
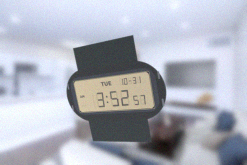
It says **3:52:57**
